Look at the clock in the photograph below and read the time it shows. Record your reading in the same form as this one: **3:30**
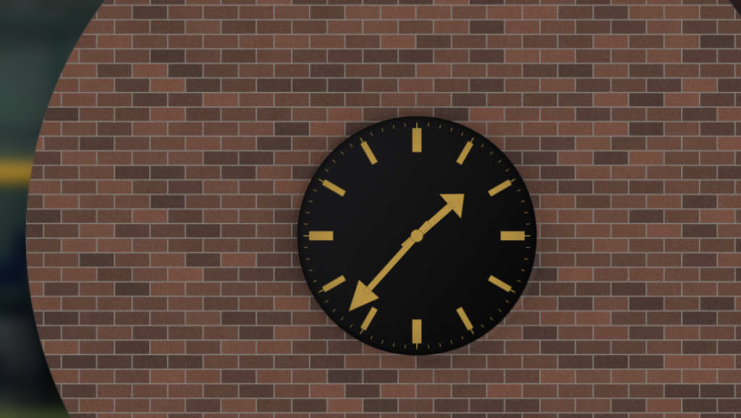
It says **1:37**
